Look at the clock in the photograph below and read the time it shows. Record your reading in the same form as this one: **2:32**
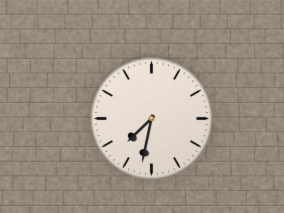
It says **7:32**
